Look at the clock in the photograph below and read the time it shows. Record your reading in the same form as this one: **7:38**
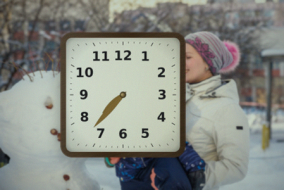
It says **7:37**
